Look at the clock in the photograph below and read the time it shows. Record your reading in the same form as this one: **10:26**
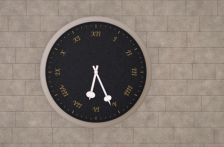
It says **6:26**
